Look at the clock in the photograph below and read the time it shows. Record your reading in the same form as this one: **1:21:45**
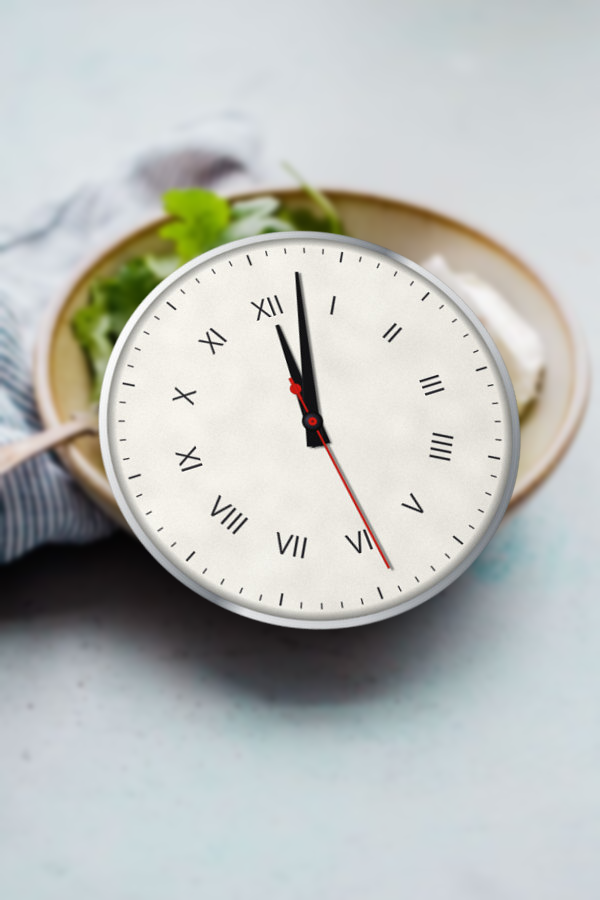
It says **12:02:29**
